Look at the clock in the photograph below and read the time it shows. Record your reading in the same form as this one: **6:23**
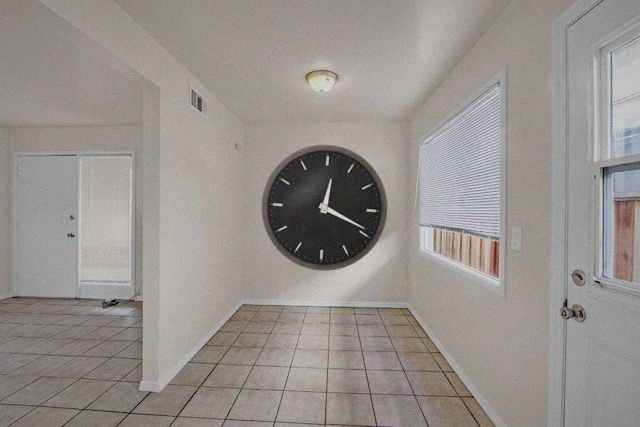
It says **12:19**
